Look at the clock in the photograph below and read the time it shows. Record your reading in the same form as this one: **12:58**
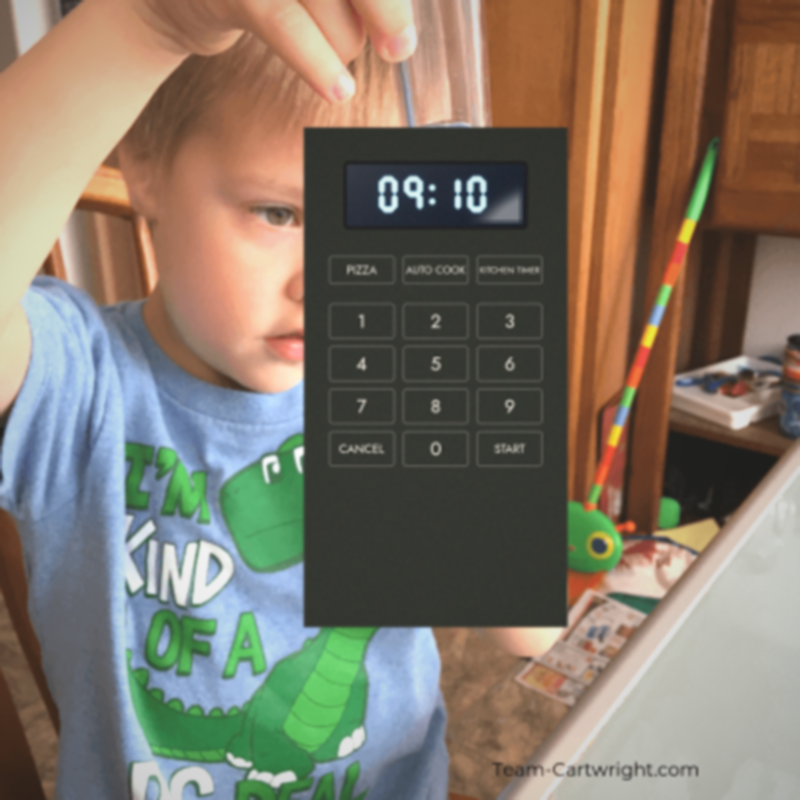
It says **9:10**
